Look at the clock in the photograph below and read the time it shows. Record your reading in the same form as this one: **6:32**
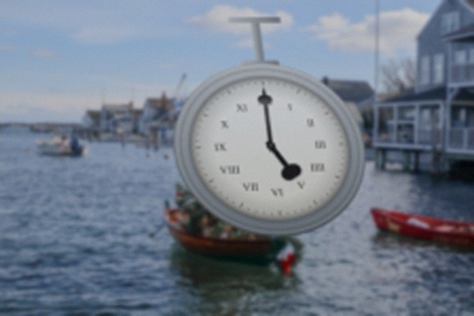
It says **5:00**
